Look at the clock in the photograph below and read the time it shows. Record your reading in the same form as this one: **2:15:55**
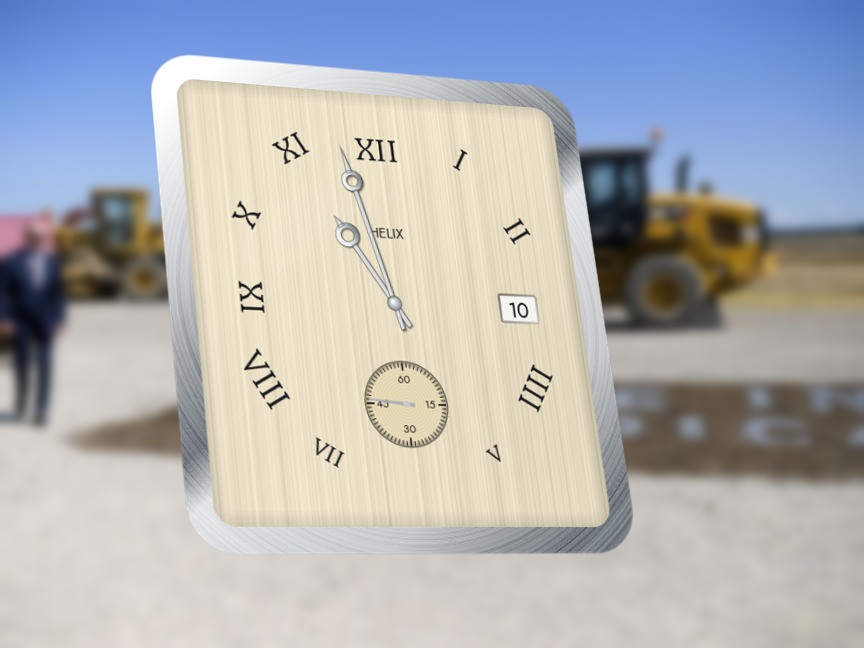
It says **10:57:46**
